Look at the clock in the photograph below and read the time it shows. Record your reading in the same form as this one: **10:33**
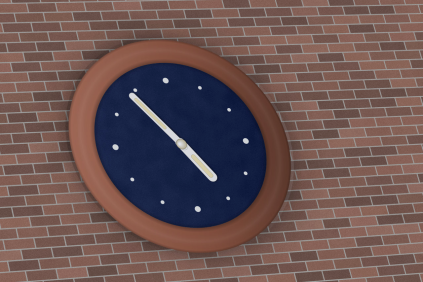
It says **4:54**
